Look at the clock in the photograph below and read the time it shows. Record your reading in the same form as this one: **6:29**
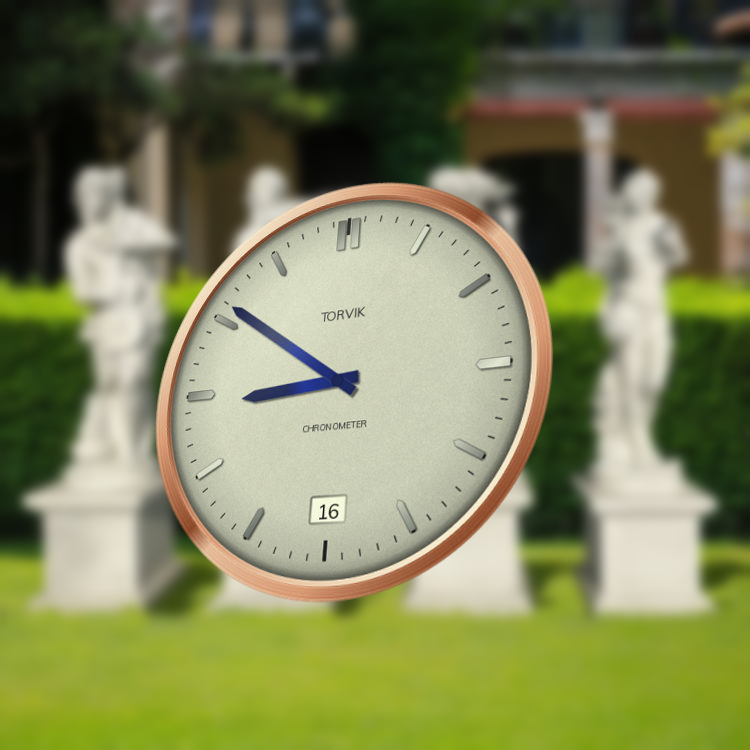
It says **8:51**
